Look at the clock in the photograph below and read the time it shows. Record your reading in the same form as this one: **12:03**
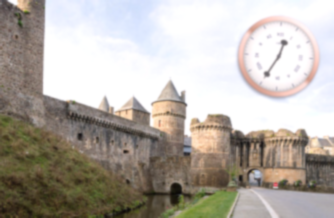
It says **12:35**
